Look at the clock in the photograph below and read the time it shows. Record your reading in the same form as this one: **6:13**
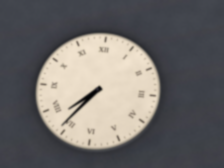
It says **7:36**
